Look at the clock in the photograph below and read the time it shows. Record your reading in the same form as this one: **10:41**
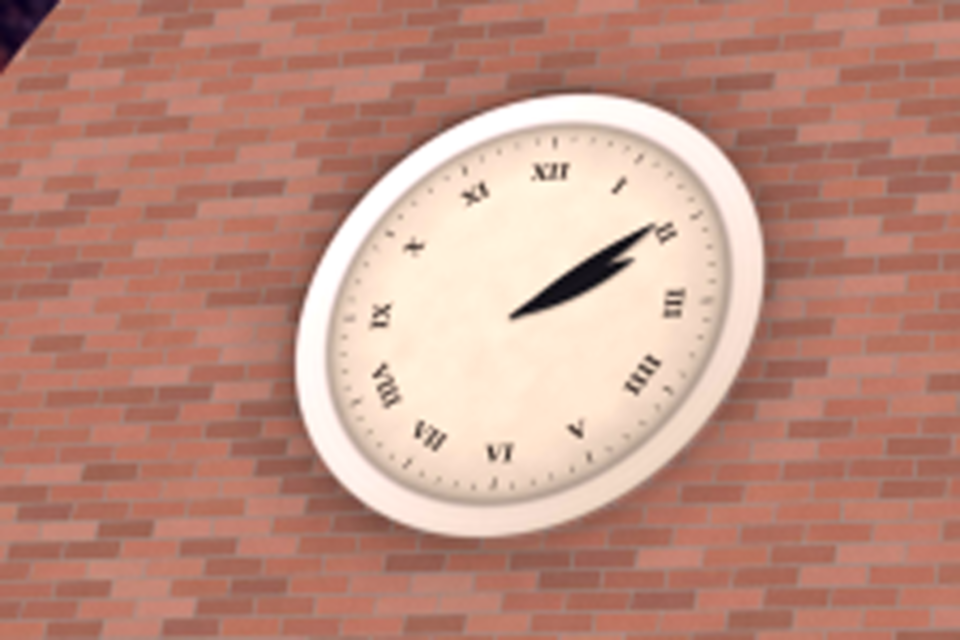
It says **2:09**
